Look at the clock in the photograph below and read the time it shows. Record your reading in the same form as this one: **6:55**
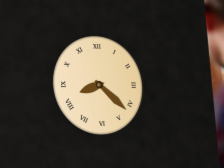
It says **8:22**
